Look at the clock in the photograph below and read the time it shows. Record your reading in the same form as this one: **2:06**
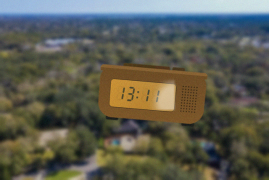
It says **13:11**
